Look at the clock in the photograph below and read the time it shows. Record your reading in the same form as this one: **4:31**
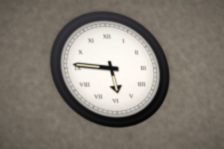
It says **5:46**
